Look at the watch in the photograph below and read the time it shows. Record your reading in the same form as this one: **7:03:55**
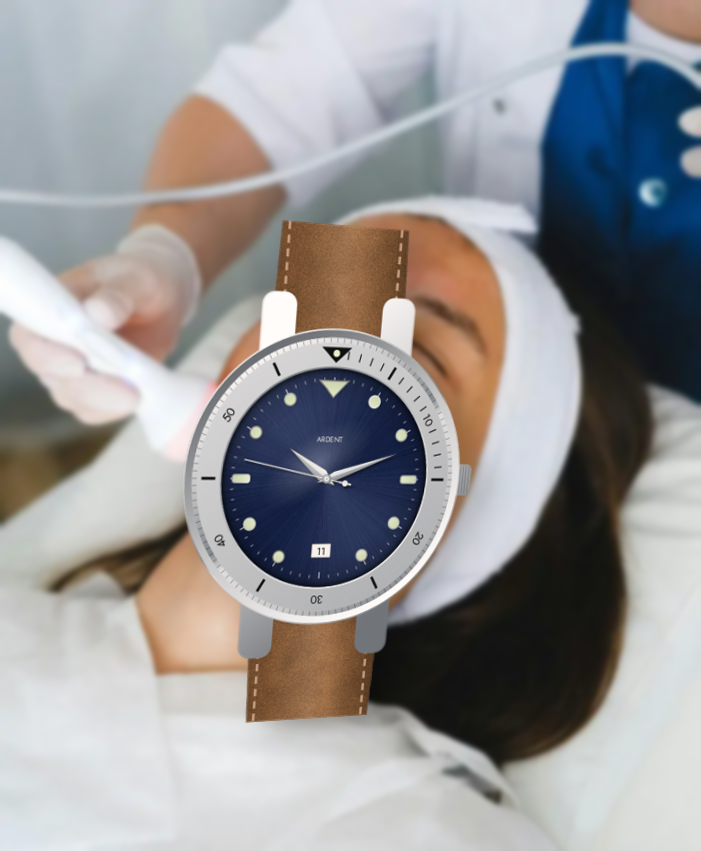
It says **10:11:47**
